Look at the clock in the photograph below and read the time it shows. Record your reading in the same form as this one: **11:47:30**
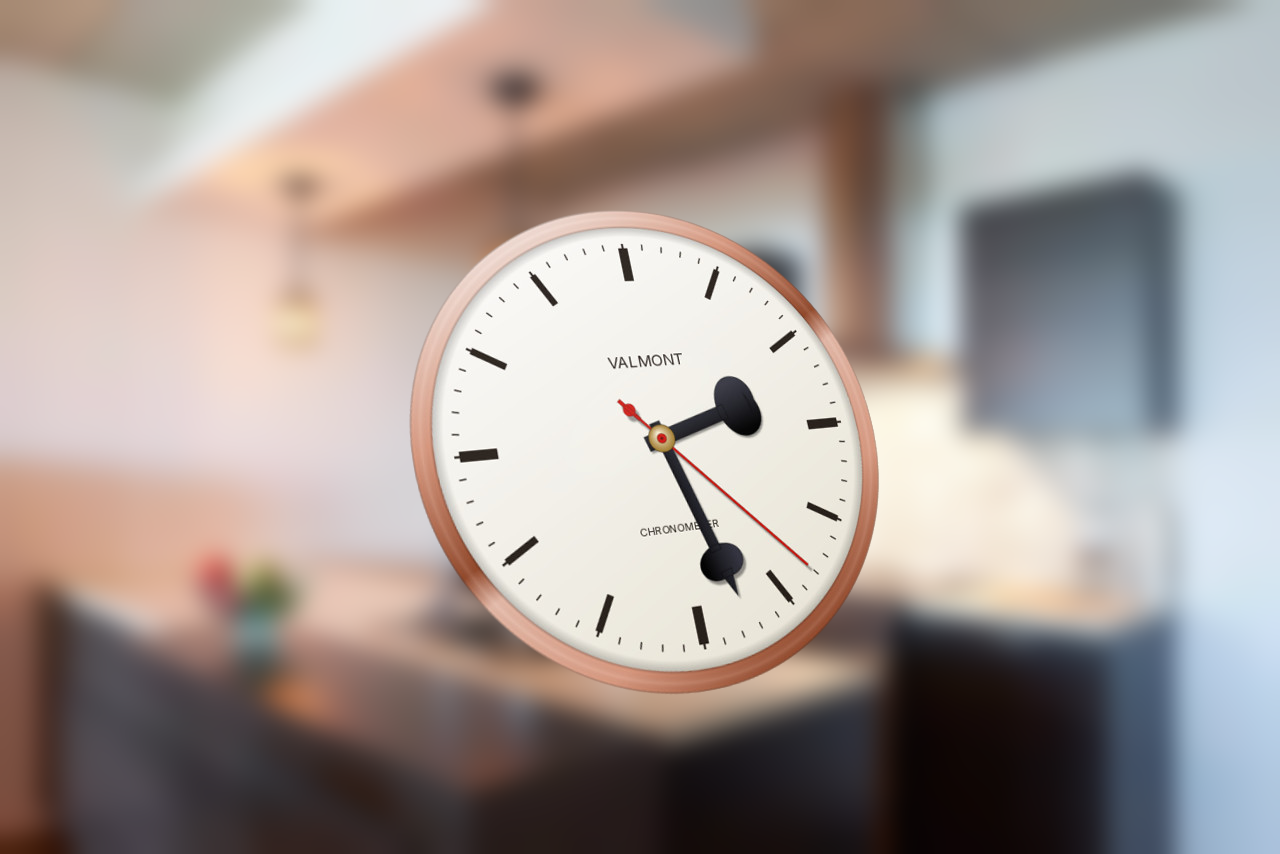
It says **2:27:23**
